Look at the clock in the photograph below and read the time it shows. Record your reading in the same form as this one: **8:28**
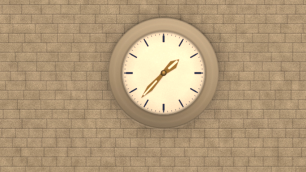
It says **1:37**
